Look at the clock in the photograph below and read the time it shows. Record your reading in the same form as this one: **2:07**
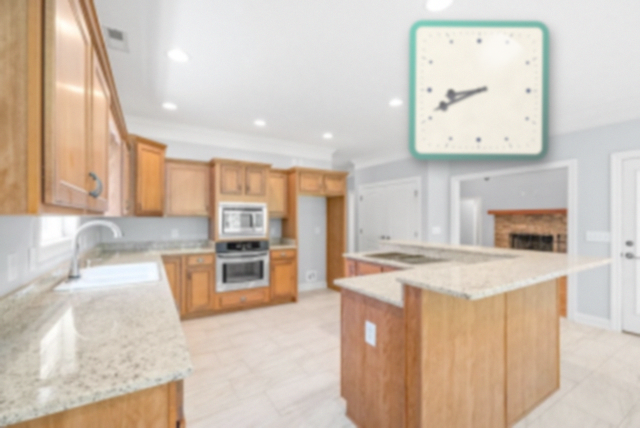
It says **8:41**
